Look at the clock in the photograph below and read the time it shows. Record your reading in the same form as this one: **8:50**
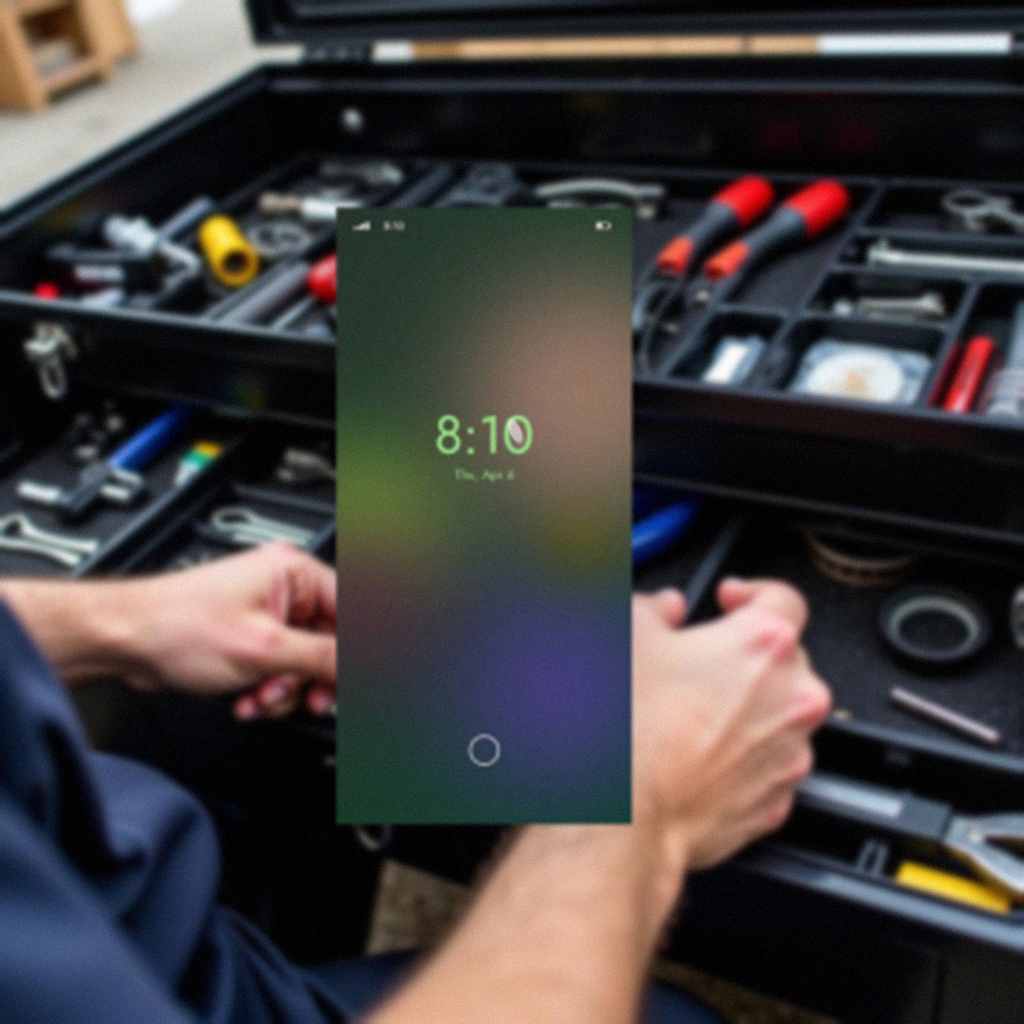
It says **8:10**
